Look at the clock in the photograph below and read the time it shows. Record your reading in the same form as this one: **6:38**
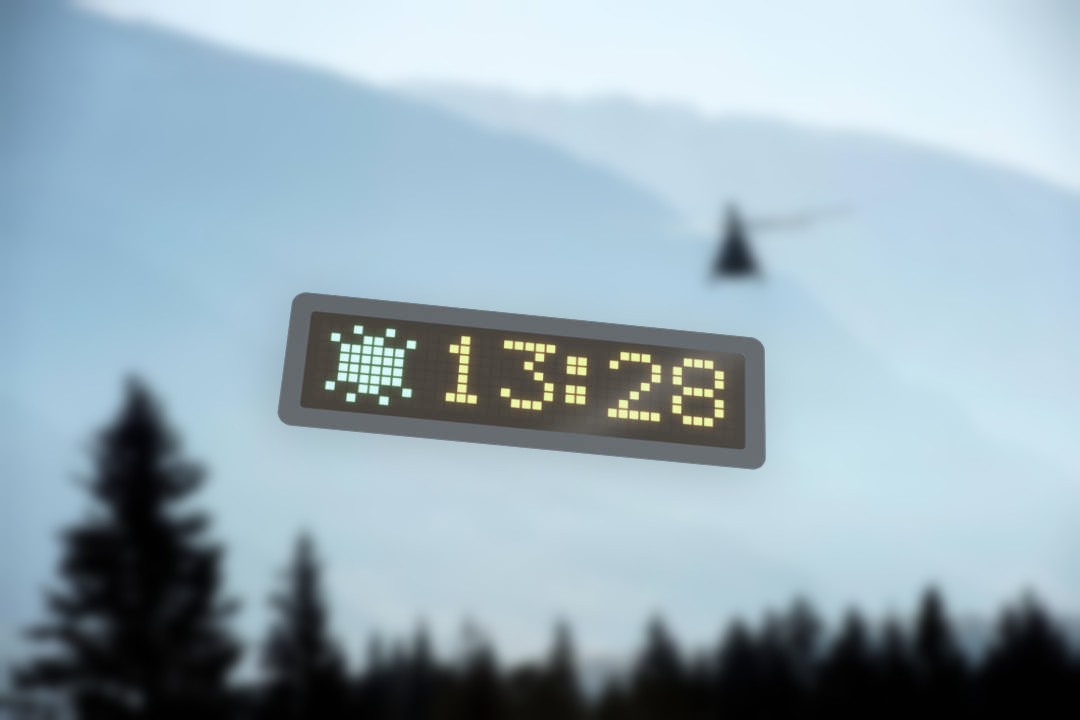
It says **13:28**
